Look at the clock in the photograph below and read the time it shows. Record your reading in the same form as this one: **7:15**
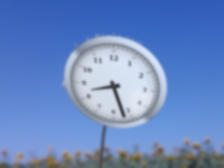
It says **8:27**
